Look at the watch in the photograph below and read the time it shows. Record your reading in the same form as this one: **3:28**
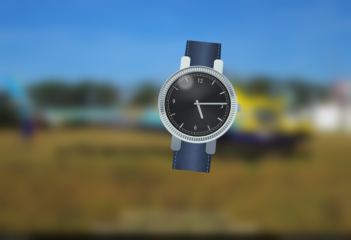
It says **5:14**
